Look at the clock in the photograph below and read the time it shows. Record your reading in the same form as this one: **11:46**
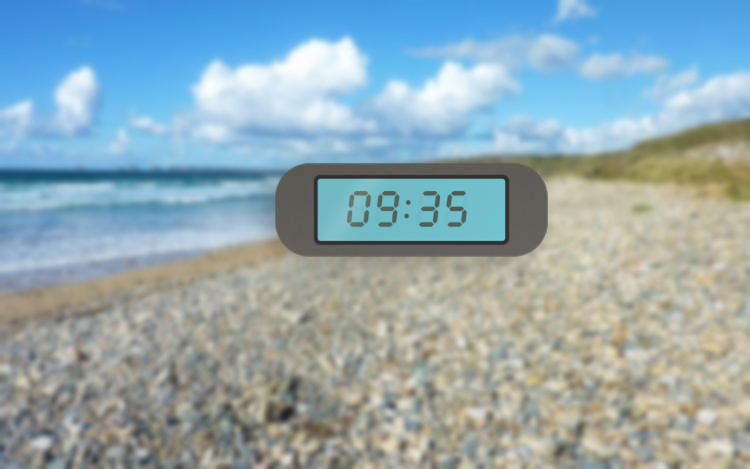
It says **9:35**
